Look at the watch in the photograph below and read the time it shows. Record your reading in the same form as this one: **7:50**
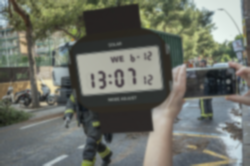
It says **13:07**
